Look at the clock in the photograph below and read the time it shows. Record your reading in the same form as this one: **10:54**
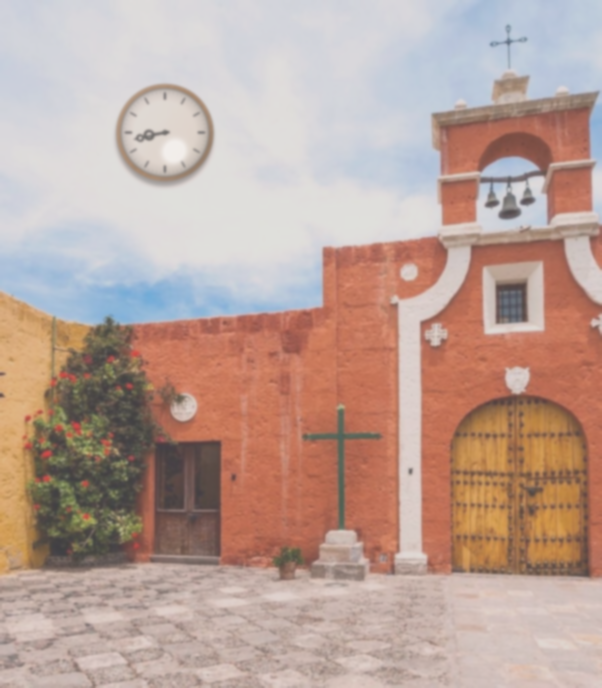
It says **8:43**
